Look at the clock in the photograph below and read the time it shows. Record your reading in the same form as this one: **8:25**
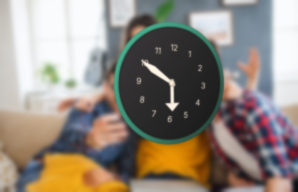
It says **5:50**
